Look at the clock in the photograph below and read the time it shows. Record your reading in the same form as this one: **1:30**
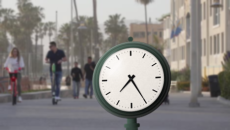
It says **7:25**
